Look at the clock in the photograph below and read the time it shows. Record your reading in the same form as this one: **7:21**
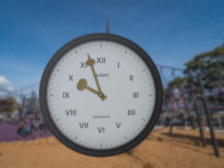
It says **9:57**
